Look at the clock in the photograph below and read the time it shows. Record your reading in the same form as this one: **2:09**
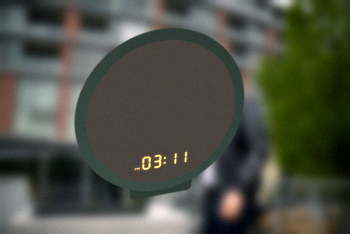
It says **3:11**
